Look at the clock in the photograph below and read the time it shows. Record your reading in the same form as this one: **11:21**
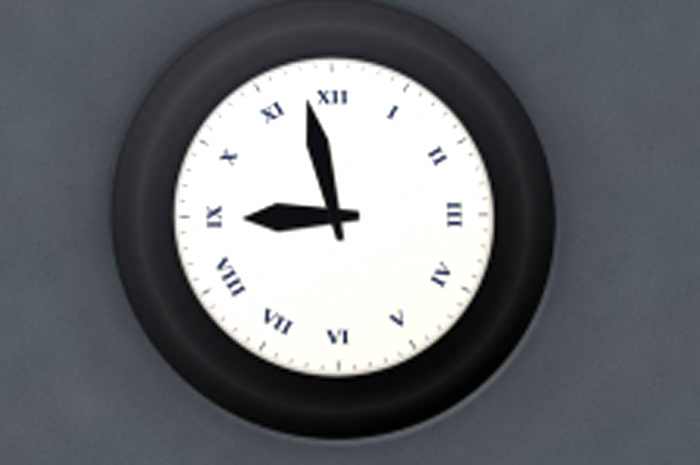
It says **8:58**
